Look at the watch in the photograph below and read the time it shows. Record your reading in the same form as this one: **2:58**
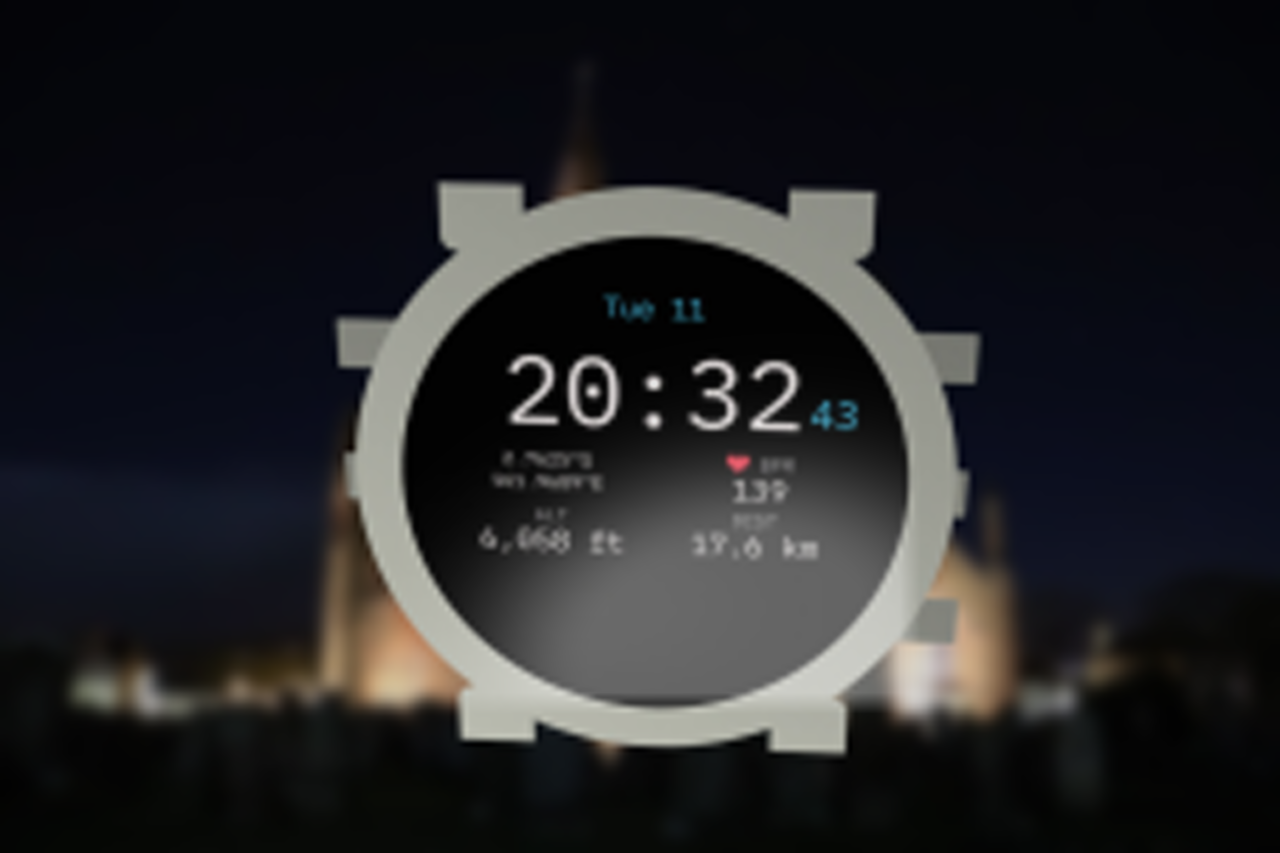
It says **20:32**
